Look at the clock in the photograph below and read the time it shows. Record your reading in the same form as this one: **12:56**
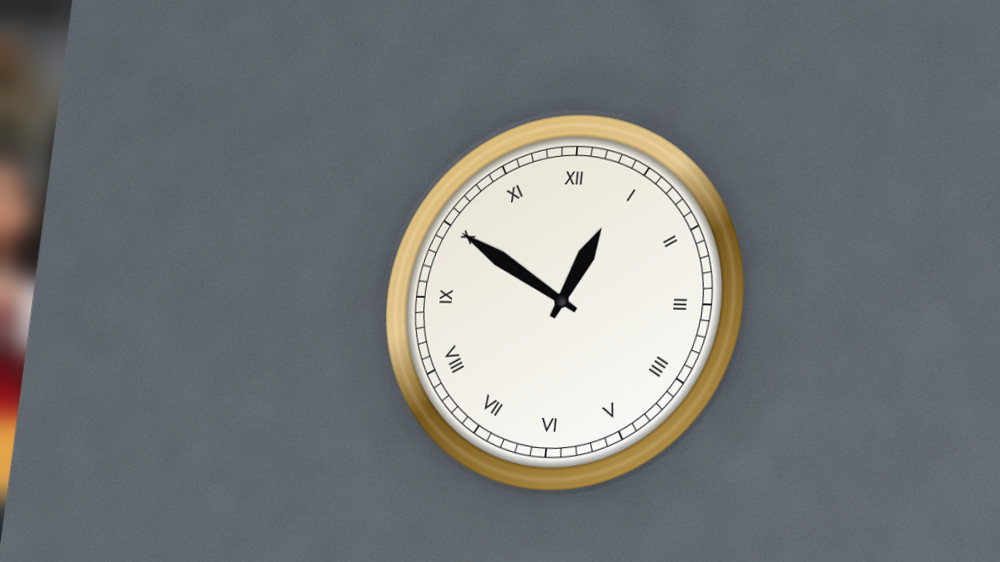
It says **12:50**
